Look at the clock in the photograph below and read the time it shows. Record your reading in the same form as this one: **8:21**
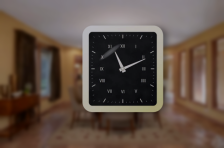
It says **11:11**
